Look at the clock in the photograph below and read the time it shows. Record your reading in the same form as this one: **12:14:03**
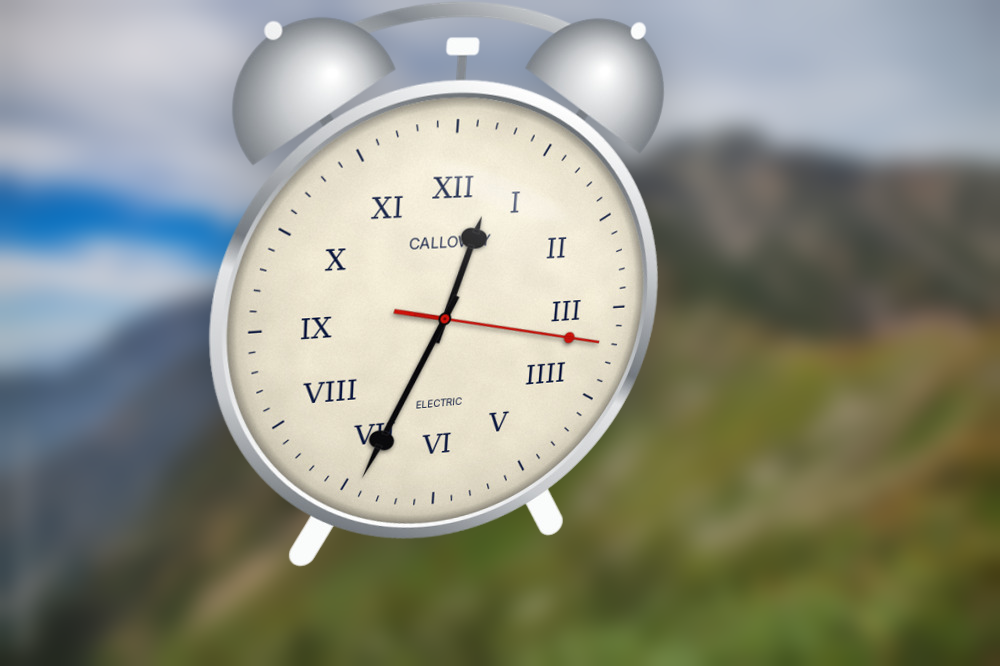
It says **12:34:17**
